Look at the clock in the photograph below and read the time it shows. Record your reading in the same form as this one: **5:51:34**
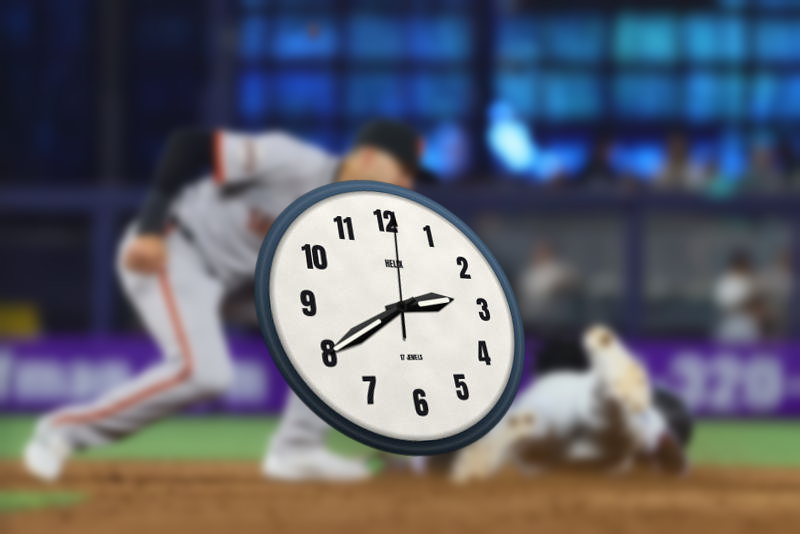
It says **2:40:01**
